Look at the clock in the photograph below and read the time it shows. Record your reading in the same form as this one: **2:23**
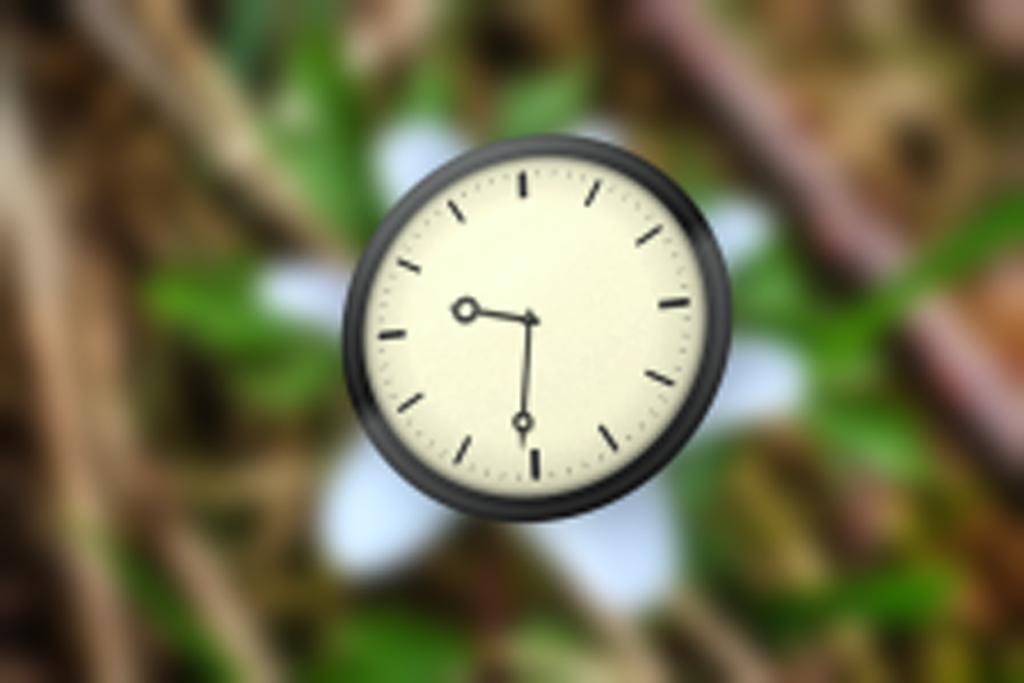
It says **9:31**
